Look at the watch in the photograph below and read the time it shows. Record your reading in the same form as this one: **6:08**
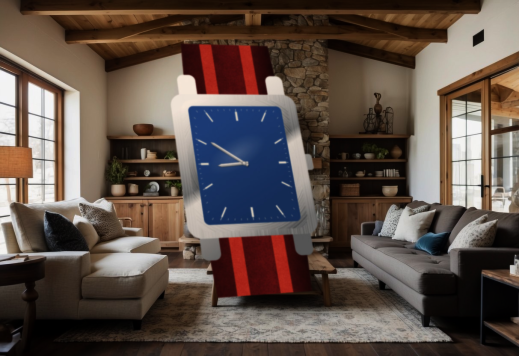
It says **8:51**
